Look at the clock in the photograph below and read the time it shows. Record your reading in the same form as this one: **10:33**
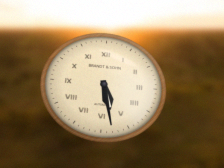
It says **5:28**
